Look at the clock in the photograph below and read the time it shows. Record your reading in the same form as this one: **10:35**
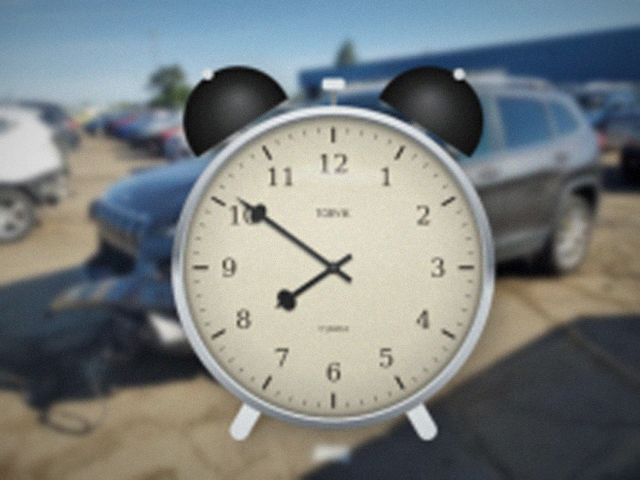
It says **7:51**
